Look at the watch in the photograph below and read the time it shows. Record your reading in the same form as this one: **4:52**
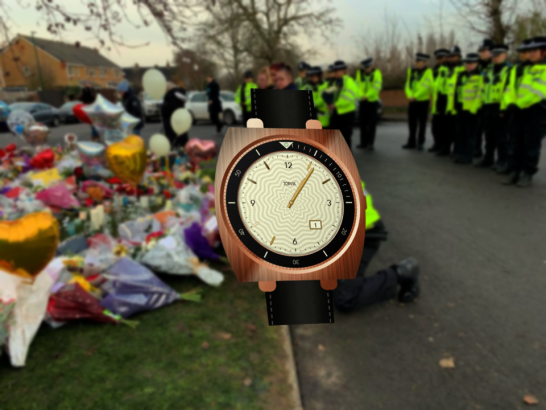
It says **1:06**
